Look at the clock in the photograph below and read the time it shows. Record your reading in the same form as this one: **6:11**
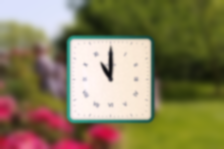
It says **11:00**
